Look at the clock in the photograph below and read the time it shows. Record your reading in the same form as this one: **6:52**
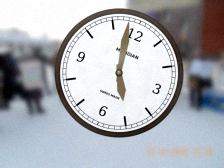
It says **4:58**
